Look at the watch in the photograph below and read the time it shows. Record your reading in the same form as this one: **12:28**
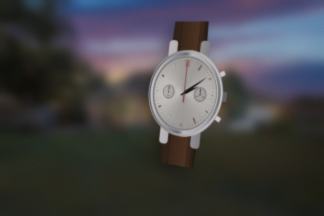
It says **2:09**
